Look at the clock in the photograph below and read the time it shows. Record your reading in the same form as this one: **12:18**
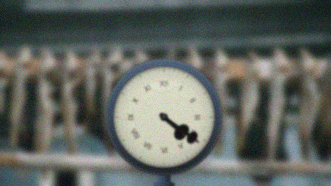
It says **4:21**
